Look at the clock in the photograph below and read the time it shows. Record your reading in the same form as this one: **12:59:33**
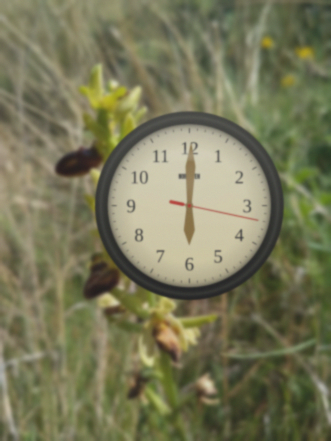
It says **6:00:17**
